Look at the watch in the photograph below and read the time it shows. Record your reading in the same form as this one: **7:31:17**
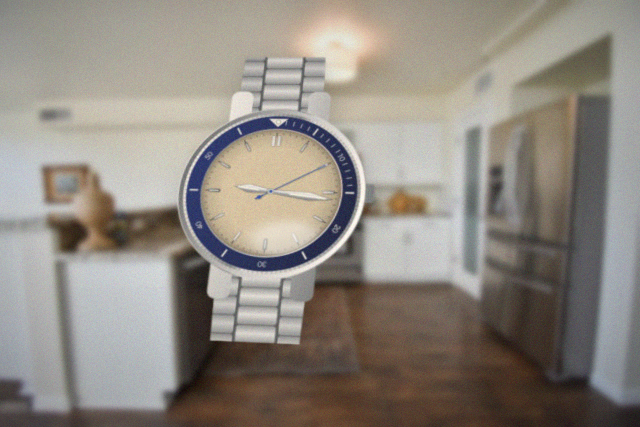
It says **9:16:10**
